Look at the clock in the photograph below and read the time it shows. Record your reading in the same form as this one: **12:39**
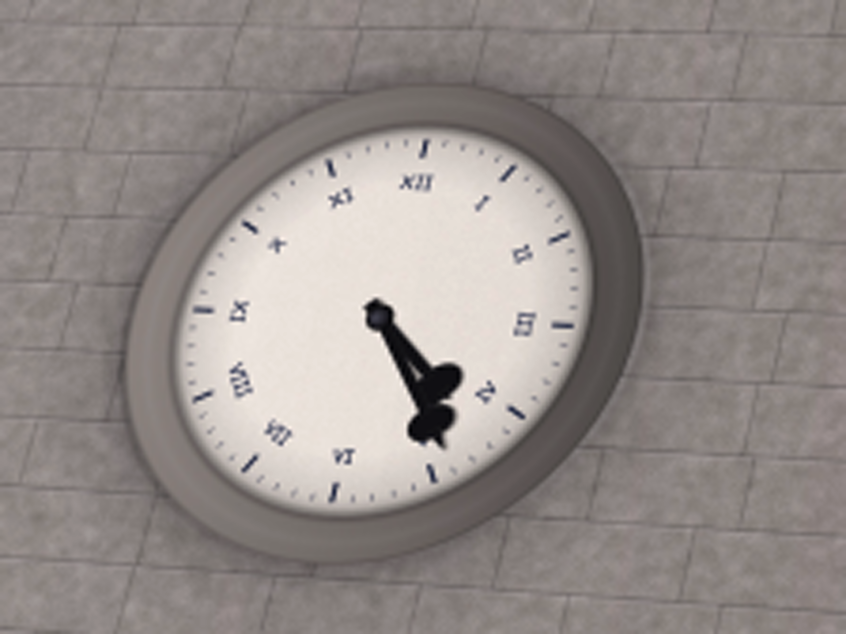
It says **4:24**
